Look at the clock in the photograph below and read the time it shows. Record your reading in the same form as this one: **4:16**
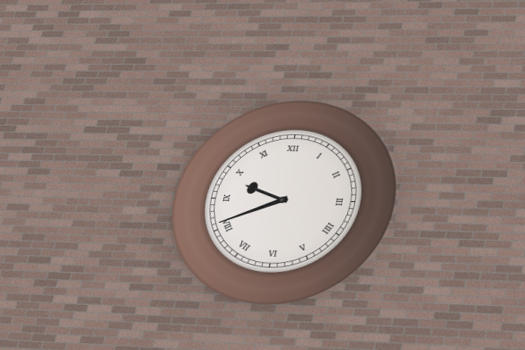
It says **9:41**
